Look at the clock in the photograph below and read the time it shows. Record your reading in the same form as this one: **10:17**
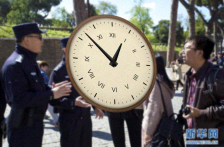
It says **12:52**
